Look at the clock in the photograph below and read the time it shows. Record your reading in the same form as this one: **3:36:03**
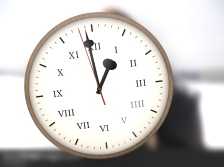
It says **12:58:58**
